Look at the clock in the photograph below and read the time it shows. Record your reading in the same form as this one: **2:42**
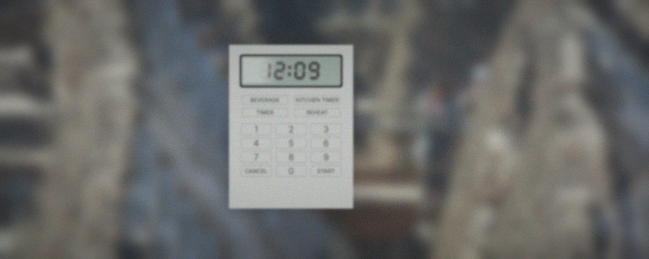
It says **12:09**
